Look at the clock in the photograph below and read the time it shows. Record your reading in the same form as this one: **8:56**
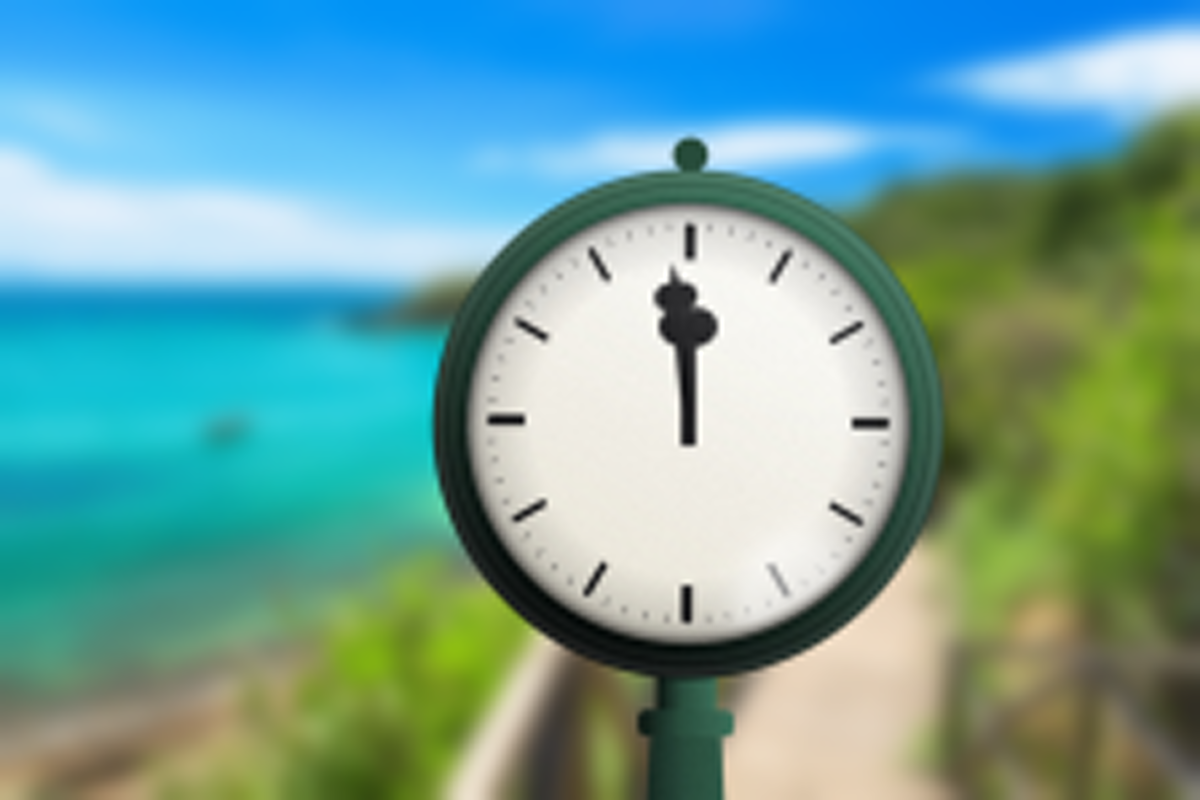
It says **11:59**
